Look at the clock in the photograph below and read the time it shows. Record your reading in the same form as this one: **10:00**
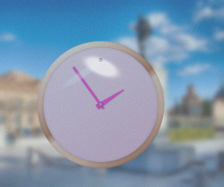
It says **1:54**
